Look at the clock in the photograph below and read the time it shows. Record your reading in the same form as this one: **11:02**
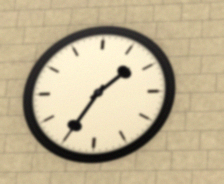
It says **1:35**
